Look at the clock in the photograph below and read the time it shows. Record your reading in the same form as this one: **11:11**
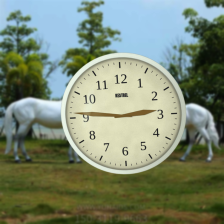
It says **2:46**
